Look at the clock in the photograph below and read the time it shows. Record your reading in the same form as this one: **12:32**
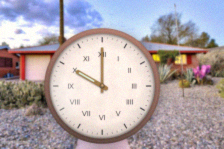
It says **10:00**
